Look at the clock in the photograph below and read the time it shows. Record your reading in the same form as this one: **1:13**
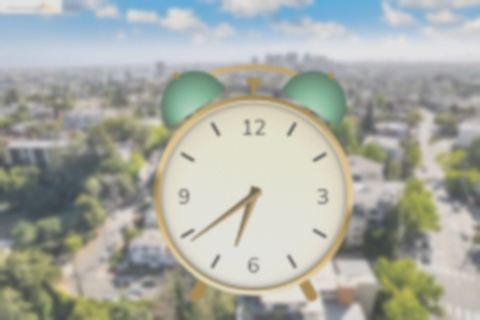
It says **6:39**
